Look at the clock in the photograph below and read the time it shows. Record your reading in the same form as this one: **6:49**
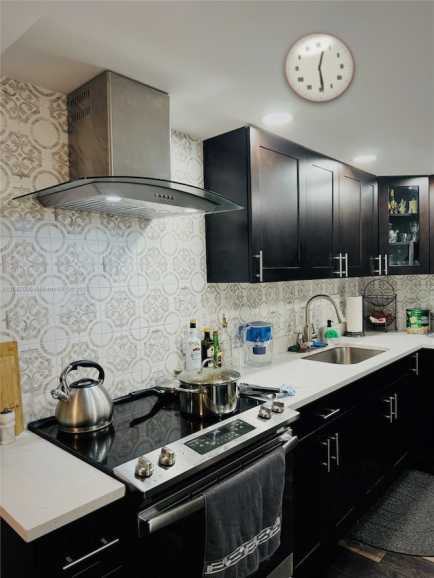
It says **12:29**
